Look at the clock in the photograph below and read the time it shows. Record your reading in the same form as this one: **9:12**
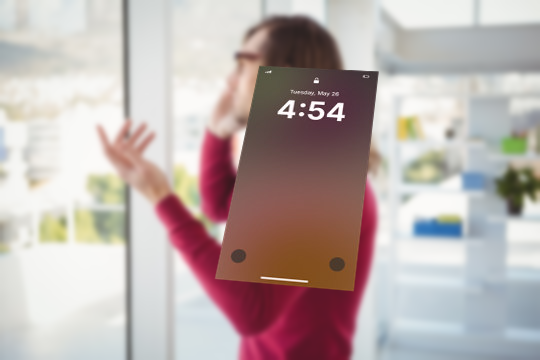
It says **4:54**
